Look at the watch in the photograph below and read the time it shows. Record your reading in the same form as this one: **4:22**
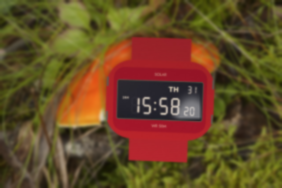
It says **15:58**
